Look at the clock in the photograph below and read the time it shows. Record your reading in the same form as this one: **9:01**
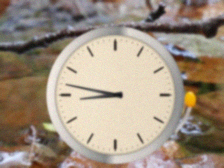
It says **8:47**
